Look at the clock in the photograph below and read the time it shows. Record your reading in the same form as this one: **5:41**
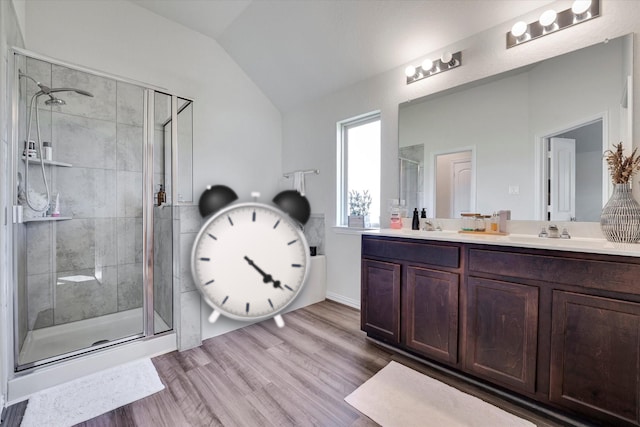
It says **4:21**
